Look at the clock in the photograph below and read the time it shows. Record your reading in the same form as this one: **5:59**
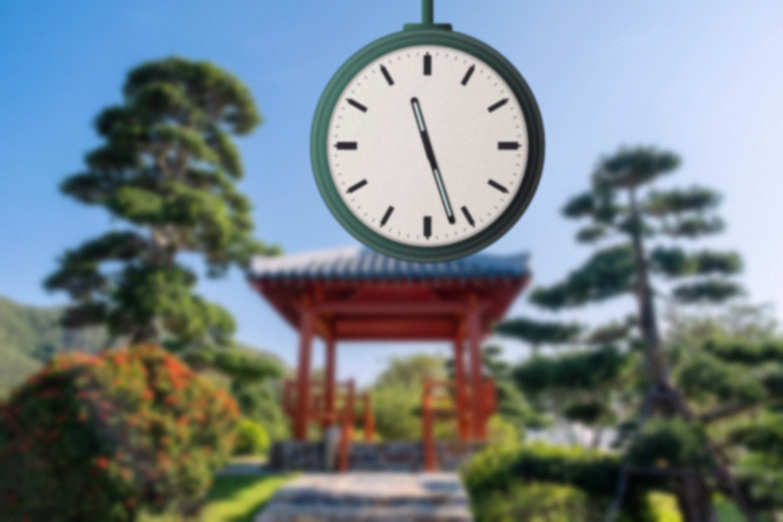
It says **11:27**
